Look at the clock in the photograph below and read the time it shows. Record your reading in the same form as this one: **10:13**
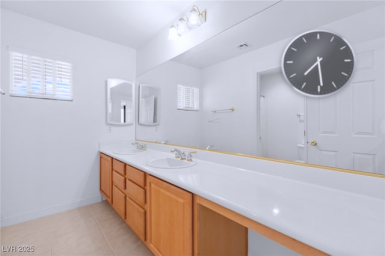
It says **7:29**
